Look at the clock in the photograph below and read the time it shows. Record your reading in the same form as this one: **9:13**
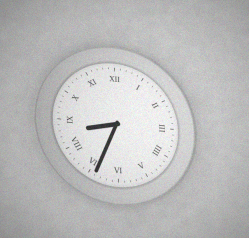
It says **8:34**
